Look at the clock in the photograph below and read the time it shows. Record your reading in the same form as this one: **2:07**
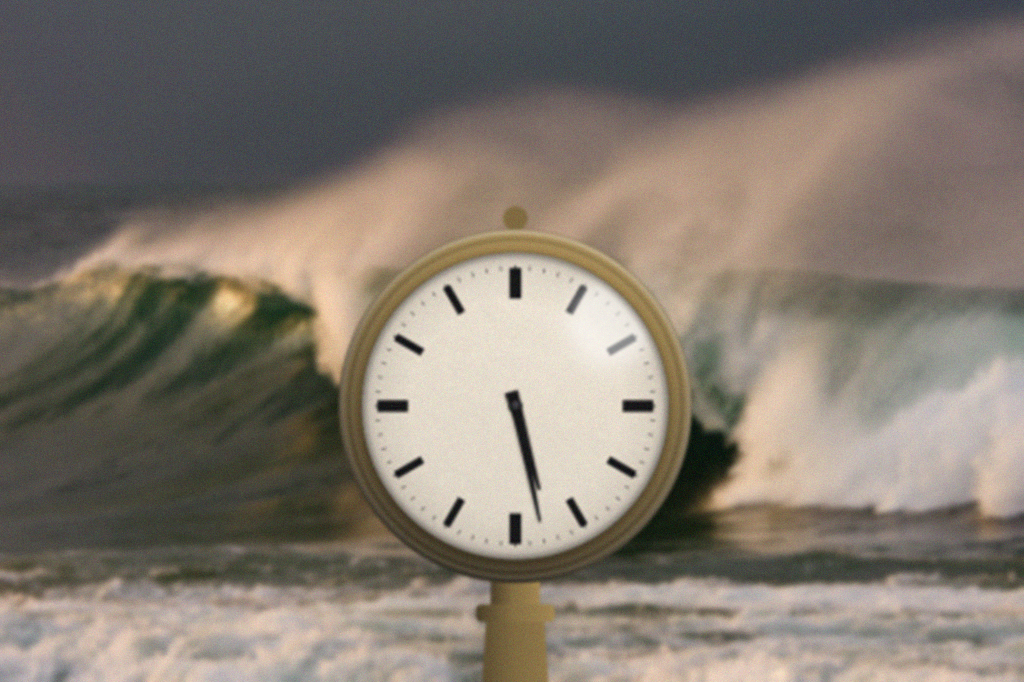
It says **5:28**
